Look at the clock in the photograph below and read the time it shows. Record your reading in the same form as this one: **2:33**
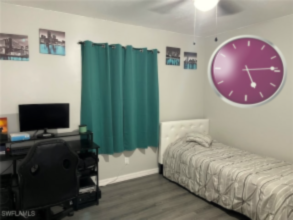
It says **5:14**
